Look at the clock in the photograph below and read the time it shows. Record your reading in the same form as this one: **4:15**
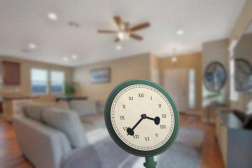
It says **3:38**
